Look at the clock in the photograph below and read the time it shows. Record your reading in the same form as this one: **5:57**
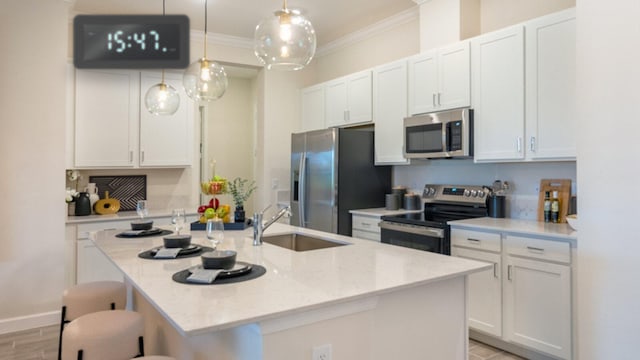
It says **15:47**
